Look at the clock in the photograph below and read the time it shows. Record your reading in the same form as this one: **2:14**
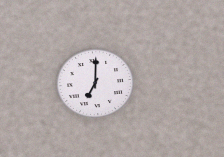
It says **7:01**
